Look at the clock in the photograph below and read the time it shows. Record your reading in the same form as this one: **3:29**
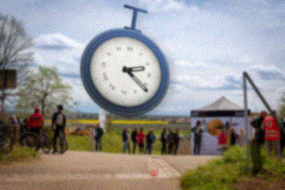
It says **2:21**
